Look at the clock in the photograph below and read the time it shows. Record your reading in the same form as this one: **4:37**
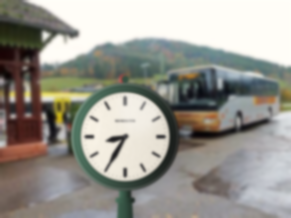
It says **8:35**
